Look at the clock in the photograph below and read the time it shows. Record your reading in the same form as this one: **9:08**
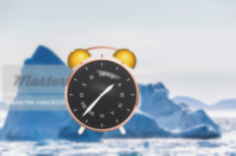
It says **1:37**
